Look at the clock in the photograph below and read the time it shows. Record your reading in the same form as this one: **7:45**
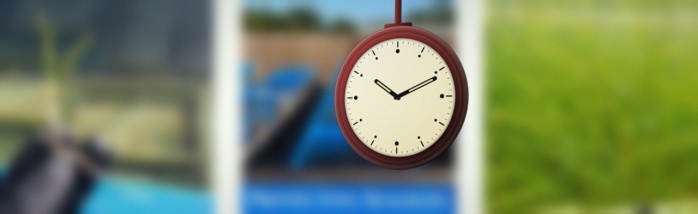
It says **10:11**
